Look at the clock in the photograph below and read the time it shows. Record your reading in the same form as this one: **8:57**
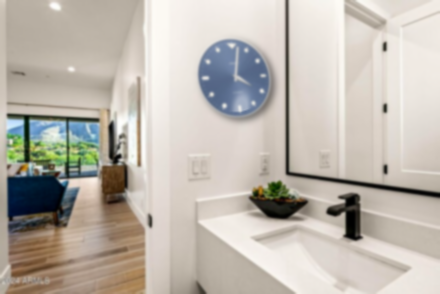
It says **4:02**
